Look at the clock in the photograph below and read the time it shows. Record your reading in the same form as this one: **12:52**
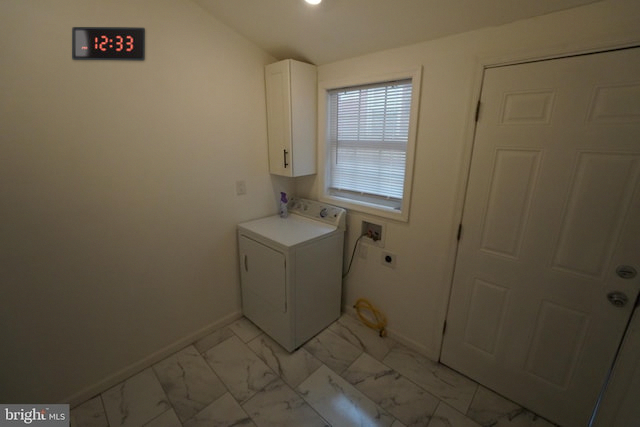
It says **12:33**
